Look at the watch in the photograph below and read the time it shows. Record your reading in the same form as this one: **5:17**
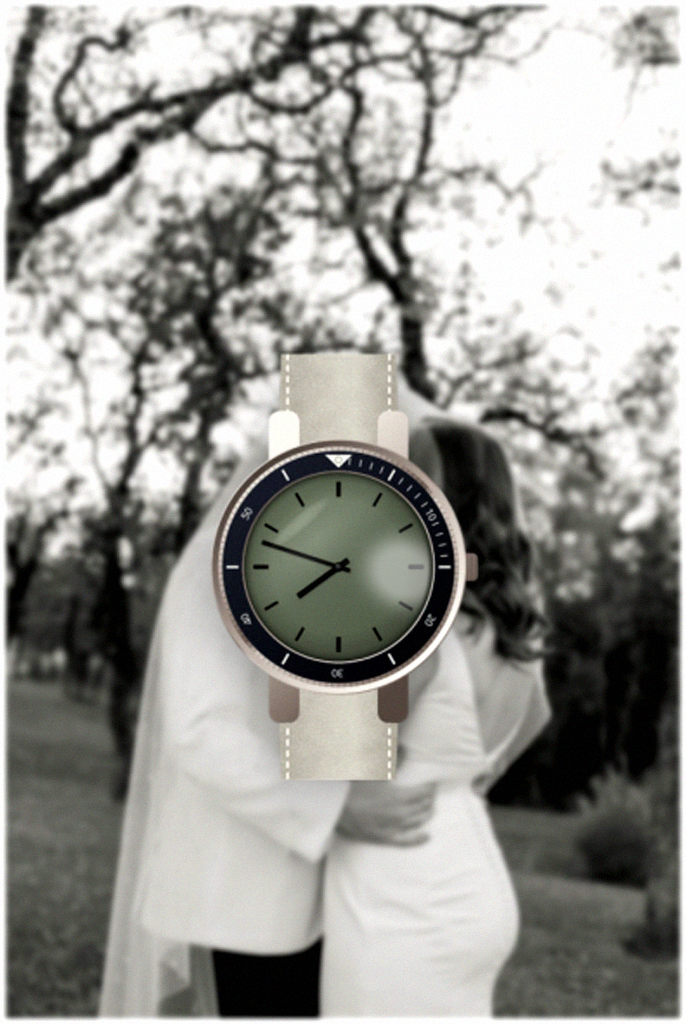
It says **7:48**
